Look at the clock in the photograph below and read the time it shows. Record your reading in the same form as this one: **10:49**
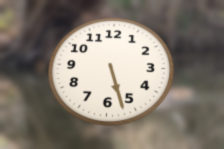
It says **5:27**
